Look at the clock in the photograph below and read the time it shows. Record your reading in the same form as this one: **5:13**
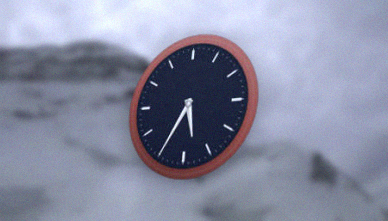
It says **5:35**
